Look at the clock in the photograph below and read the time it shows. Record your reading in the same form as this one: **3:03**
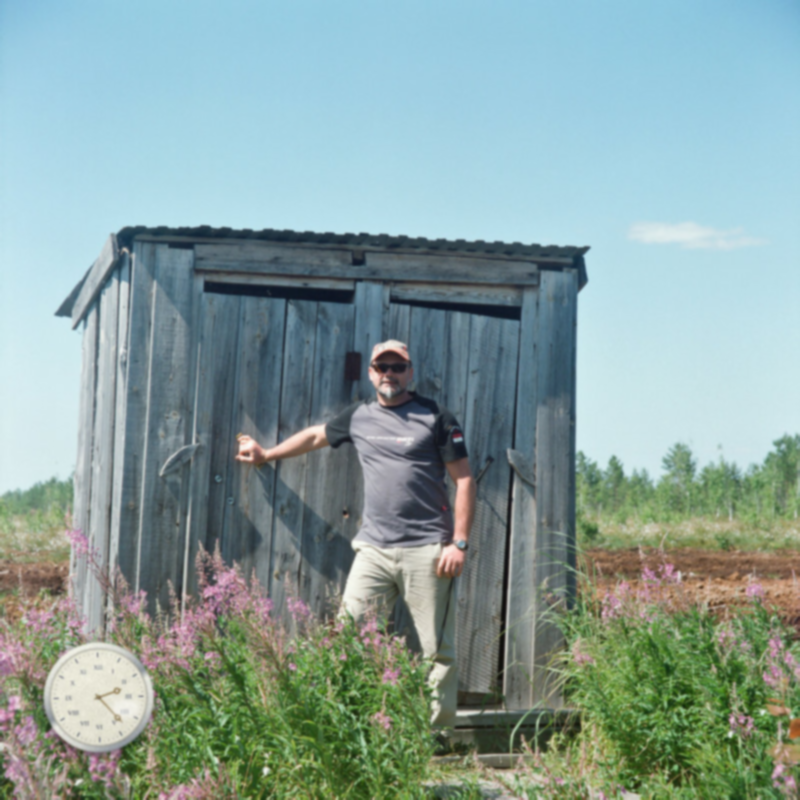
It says **2:23**
